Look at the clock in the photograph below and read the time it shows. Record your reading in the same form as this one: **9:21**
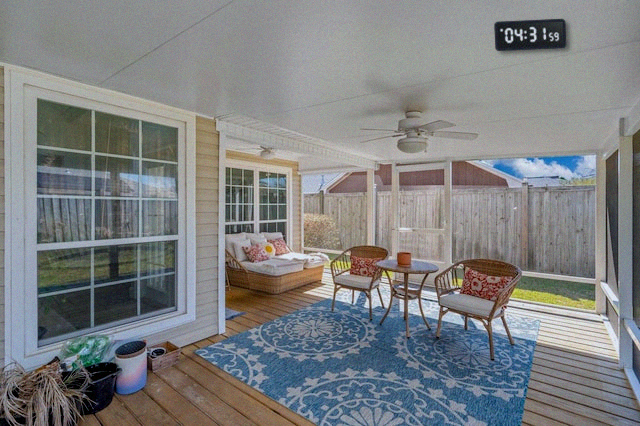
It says **4:31**
